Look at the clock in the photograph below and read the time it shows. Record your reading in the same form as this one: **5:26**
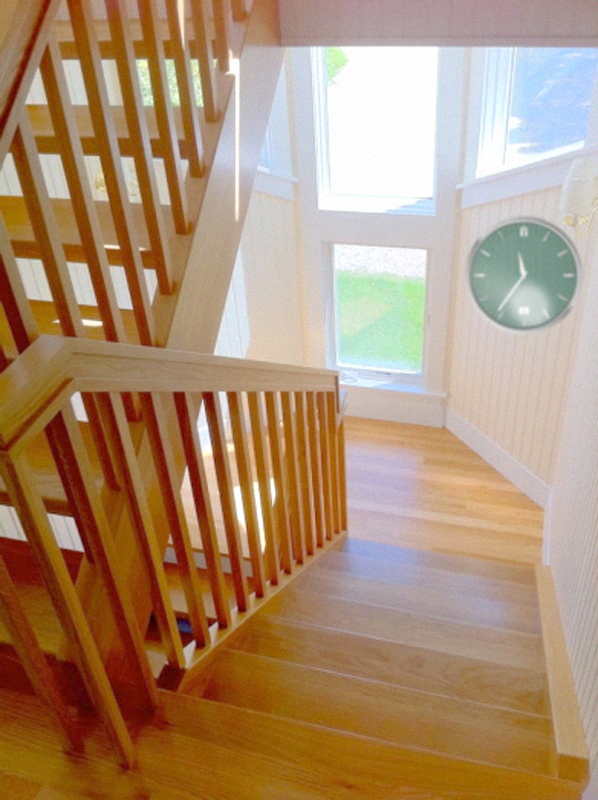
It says **11:36**
